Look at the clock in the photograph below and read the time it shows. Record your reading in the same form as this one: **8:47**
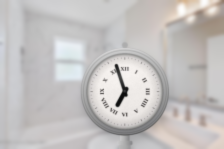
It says **6:57**
